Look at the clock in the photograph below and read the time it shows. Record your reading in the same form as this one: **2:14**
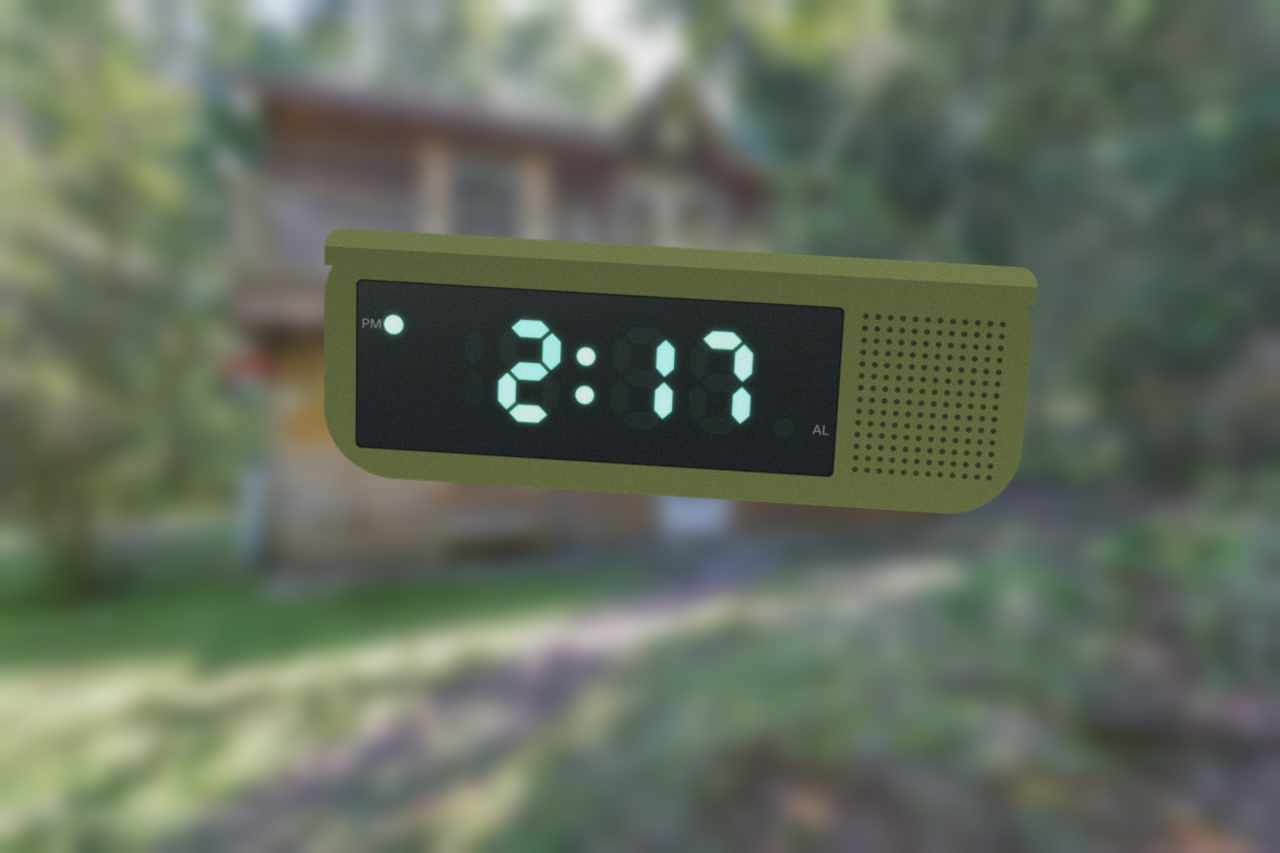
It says **2:17**
